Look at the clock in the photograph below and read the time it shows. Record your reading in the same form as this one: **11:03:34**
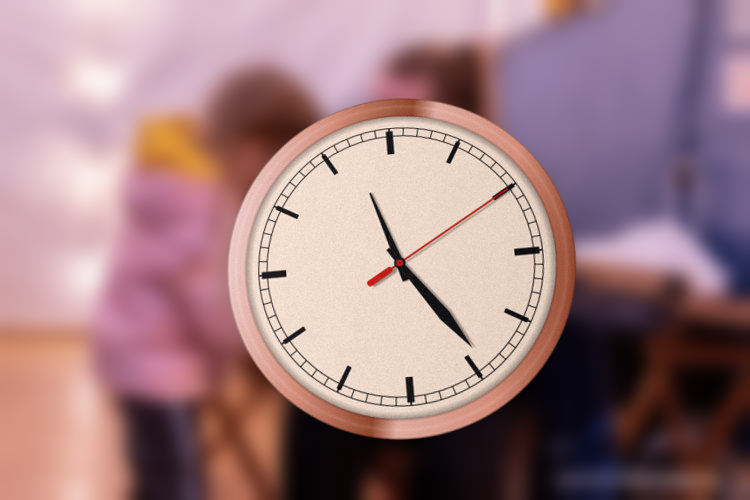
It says **11:24:10**
